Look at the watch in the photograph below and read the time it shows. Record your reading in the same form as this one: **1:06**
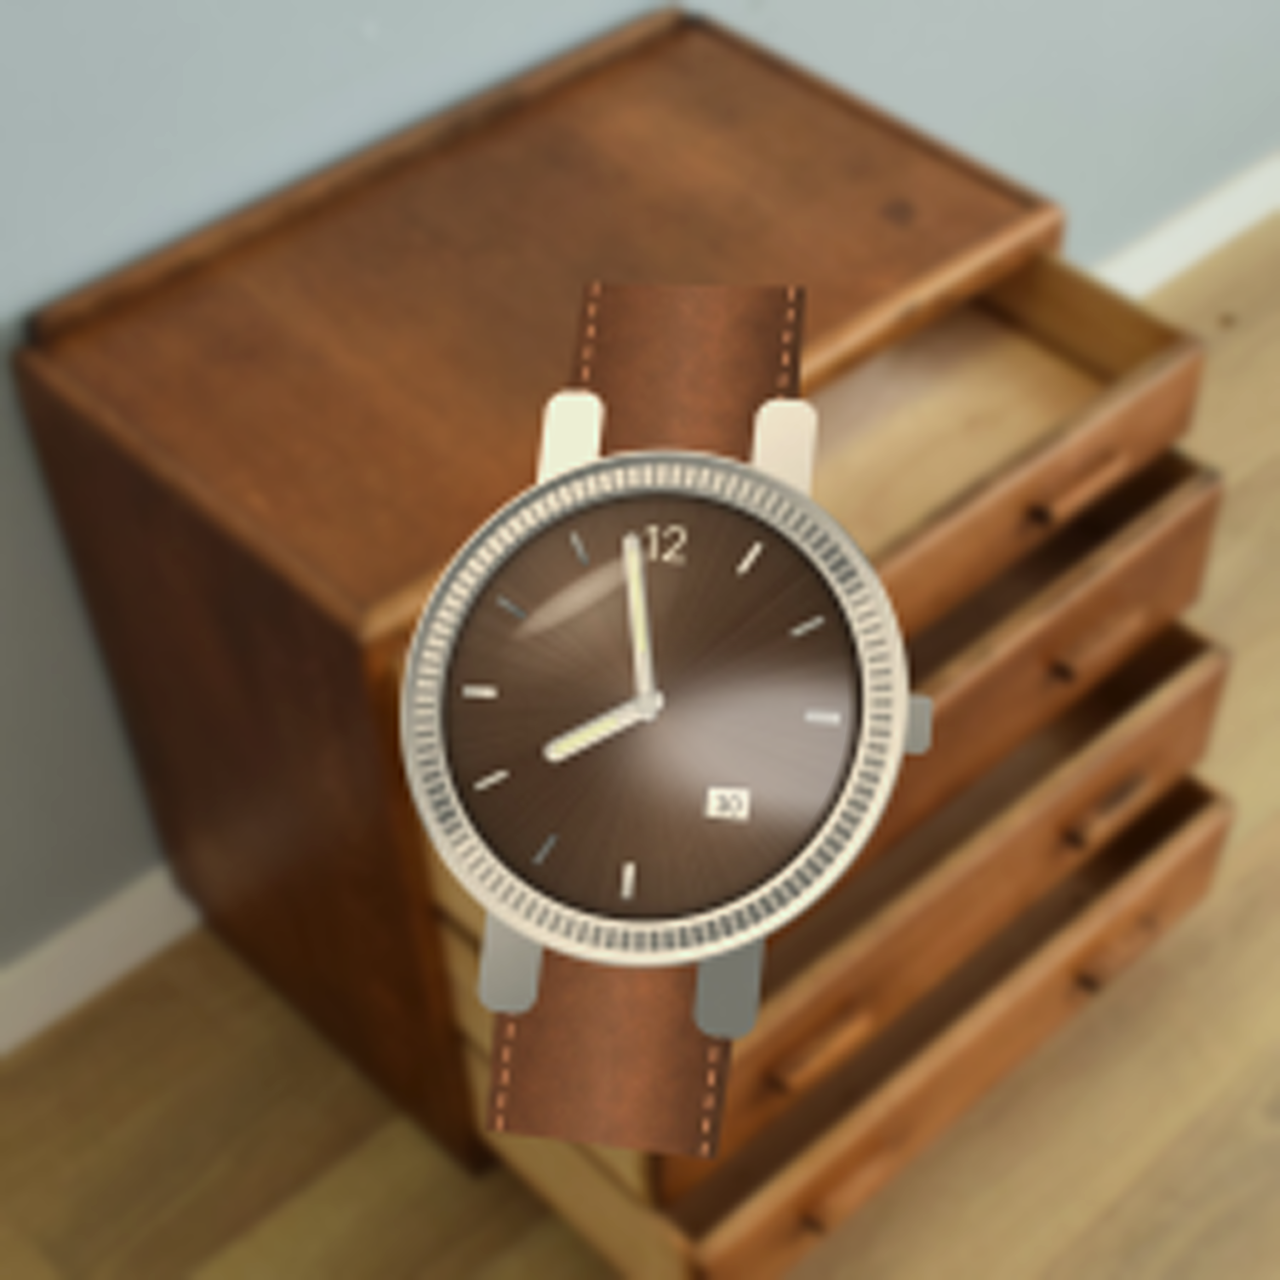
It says **7:58**
